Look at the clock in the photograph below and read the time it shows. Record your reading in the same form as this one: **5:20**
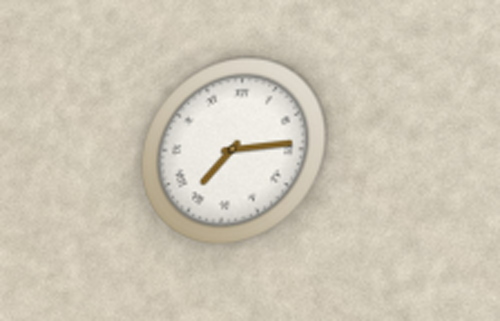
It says **7:14**
